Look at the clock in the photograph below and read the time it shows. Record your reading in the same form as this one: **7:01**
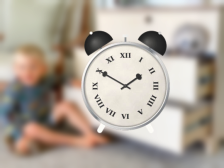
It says **1:50**
